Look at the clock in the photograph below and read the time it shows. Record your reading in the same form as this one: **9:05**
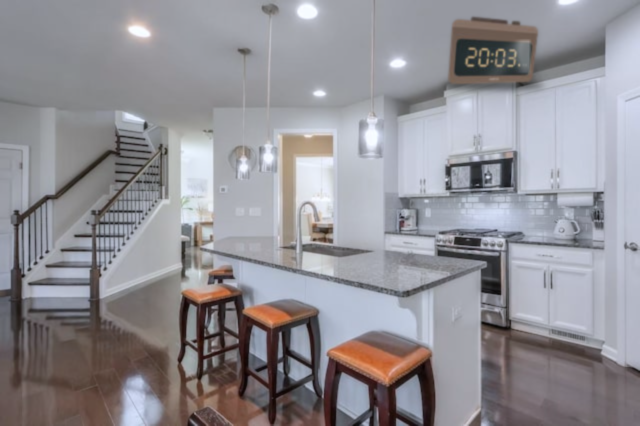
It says **20:03**
